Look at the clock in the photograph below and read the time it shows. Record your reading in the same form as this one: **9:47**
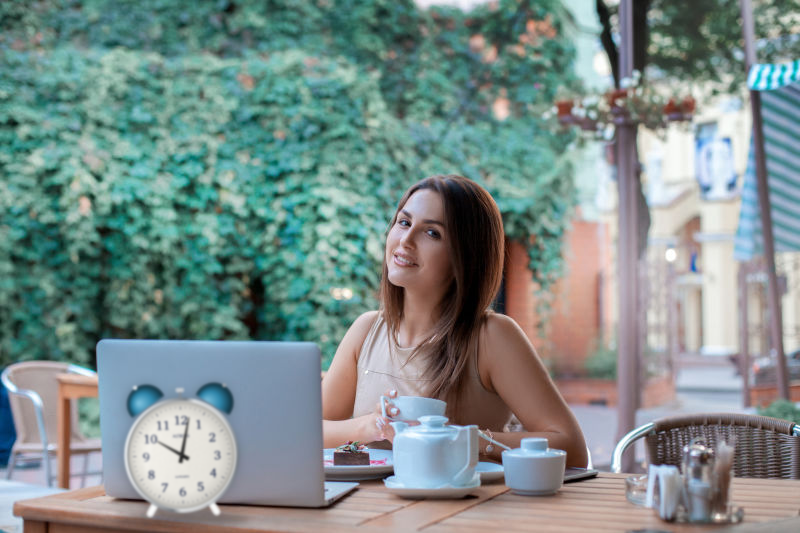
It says **10:02**
